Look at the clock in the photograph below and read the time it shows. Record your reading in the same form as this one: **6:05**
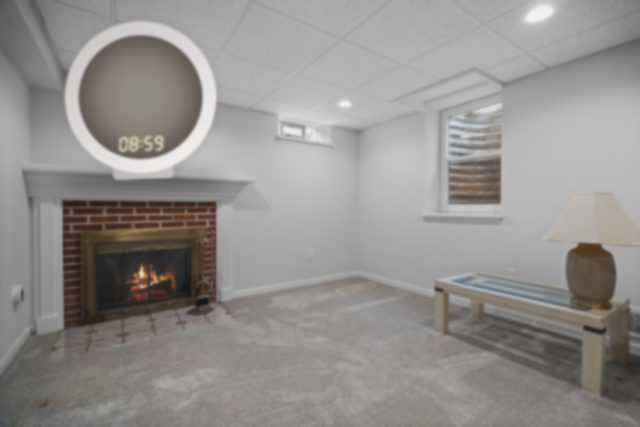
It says **8:59**
